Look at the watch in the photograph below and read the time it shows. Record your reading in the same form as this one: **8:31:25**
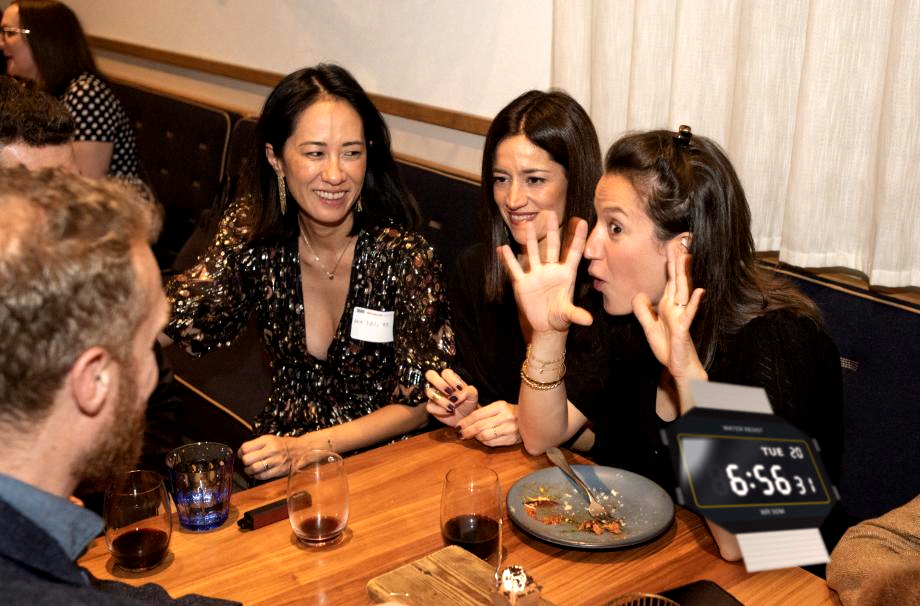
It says **6:56:31**
